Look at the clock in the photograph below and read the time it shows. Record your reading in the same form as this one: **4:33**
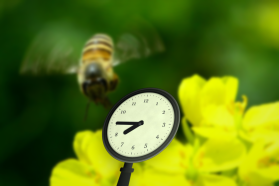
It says **7:45**
